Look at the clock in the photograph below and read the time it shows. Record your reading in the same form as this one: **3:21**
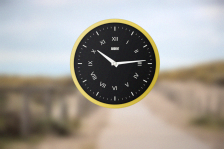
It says **10:14**
